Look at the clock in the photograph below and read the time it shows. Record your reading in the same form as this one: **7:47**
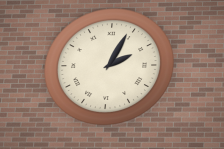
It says **2:04**
